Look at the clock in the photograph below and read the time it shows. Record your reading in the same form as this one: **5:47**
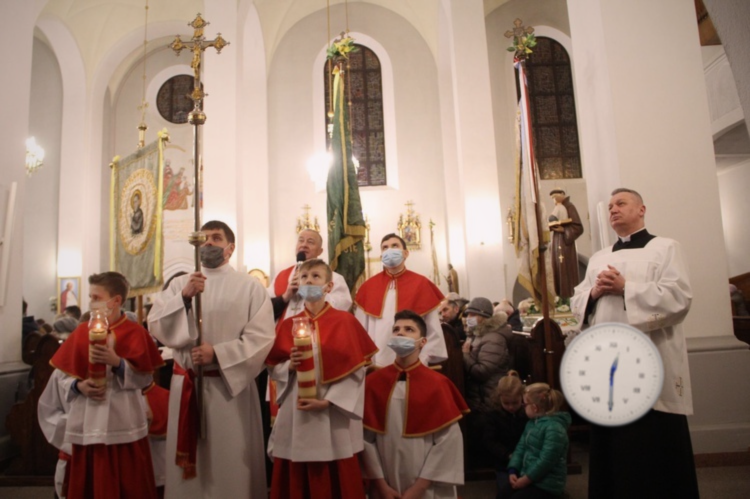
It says **12:30**
